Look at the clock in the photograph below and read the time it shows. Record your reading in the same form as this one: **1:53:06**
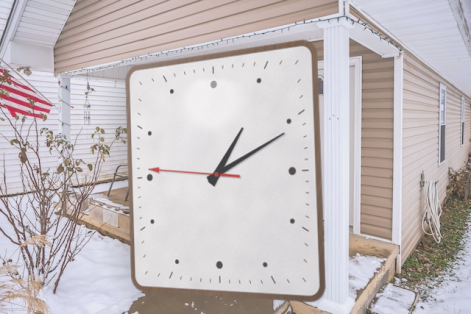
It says **1:10:46**
